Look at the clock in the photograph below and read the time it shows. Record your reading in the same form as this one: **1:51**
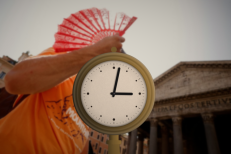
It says **3:02**
